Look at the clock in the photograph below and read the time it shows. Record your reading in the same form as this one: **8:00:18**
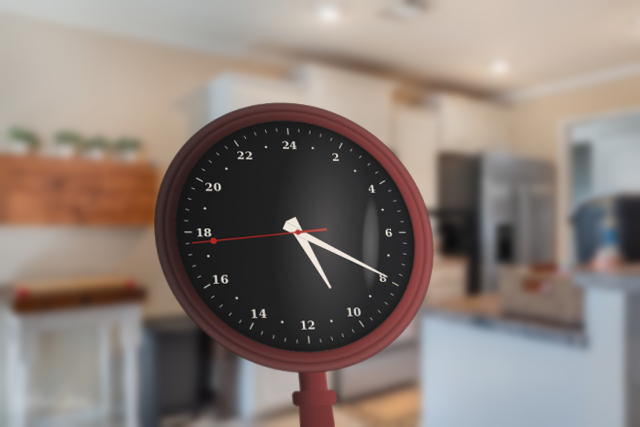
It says **10:19:44**
